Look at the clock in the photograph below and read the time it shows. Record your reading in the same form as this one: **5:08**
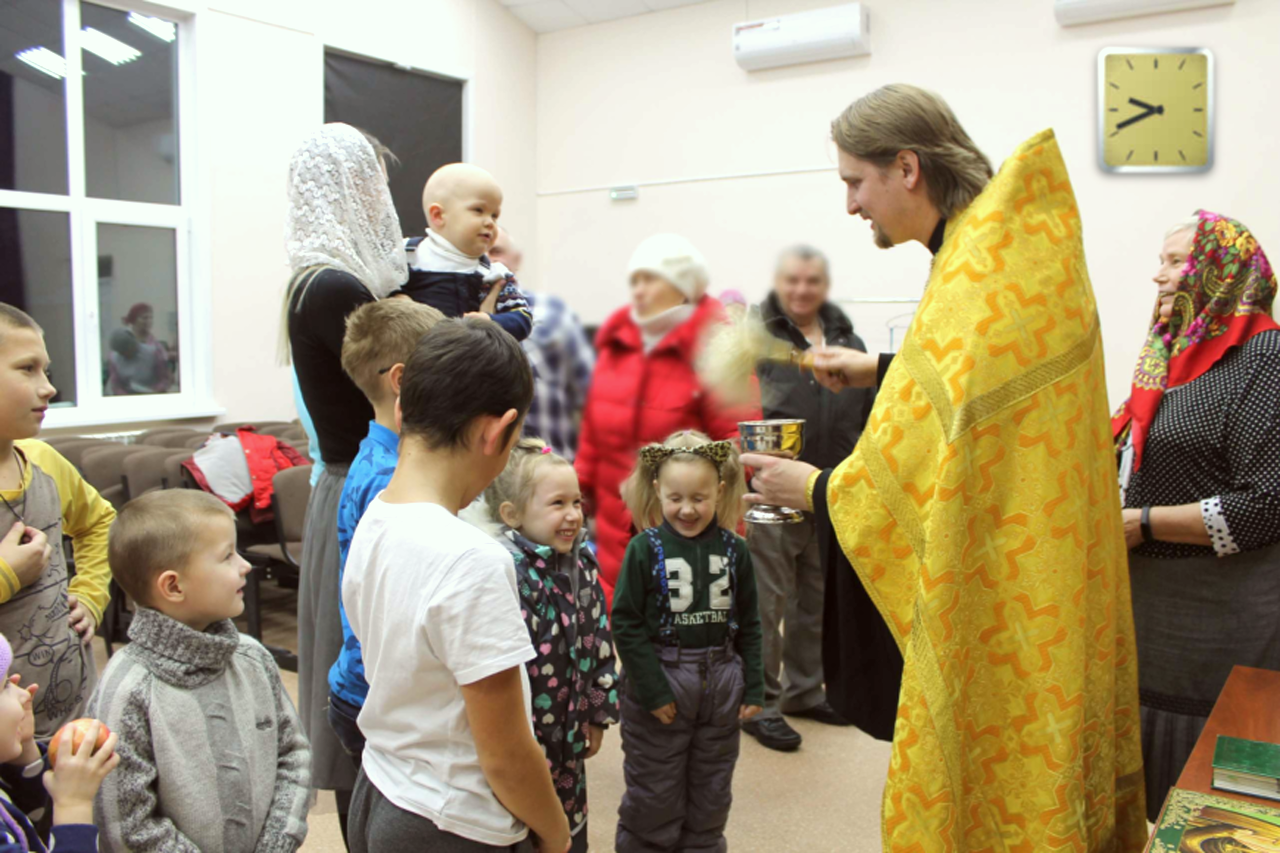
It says **9:41**
